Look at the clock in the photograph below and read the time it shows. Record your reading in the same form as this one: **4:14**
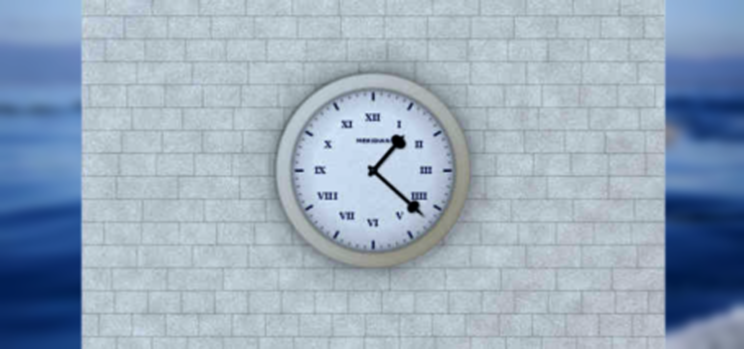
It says **1:22**
